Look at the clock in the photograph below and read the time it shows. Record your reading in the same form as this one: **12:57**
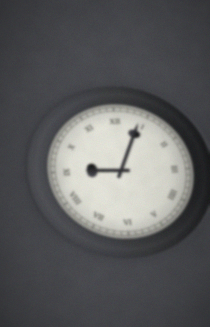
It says **9:04**
